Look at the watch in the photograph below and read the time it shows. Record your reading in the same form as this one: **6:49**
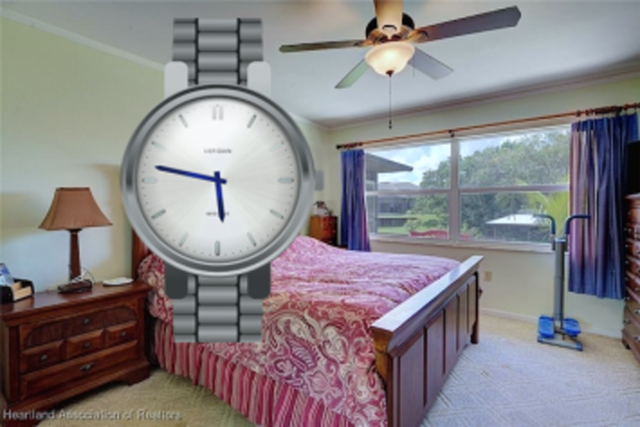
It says **5:47**
